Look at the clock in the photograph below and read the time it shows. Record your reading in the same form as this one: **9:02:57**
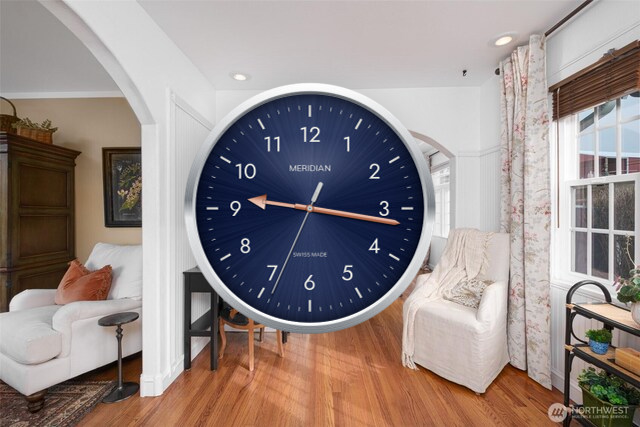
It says **9:16:34**
